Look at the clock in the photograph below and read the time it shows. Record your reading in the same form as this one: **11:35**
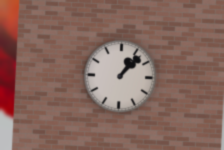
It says **1:07**
